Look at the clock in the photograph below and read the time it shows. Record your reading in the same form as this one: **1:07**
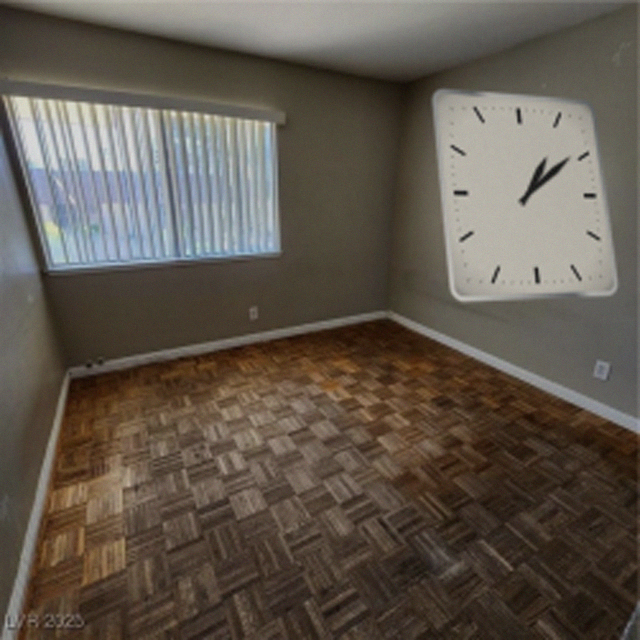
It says **1:09**
